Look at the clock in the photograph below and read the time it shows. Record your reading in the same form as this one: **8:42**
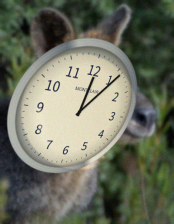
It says **12:06**
